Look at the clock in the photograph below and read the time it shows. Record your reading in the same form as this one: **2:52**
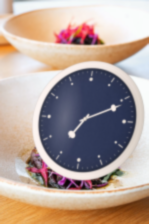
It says **7:11**
